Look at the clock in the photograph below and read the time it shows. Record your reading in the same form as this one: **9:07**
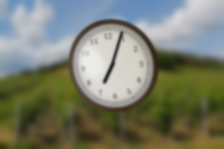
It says **7:04**
